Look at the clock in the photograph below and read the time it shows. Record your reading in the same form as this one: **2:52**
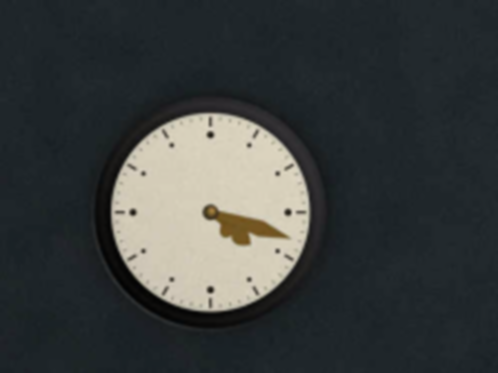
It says **4:18**
